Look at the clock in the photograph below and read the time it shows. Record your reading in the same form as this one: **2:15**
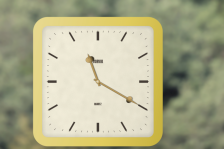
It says **11:20**
